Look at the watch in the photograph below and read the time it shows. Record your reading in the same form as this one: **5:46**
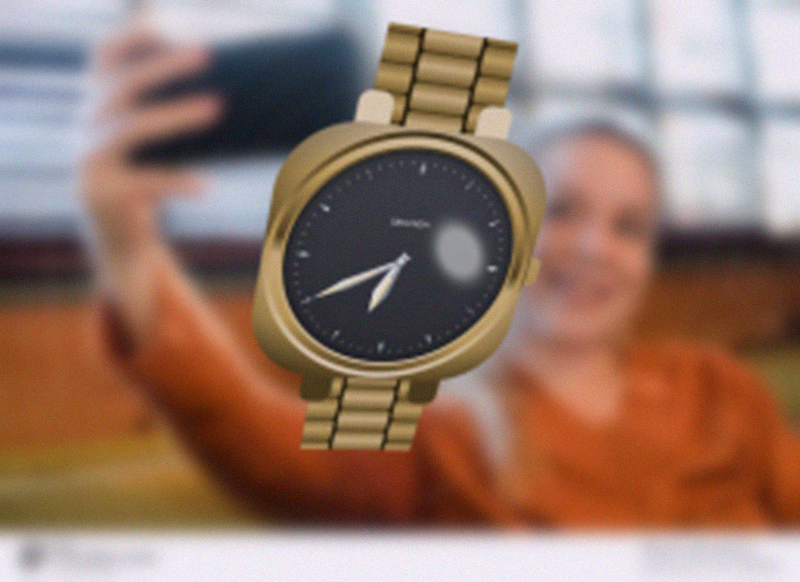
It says **6:40**
